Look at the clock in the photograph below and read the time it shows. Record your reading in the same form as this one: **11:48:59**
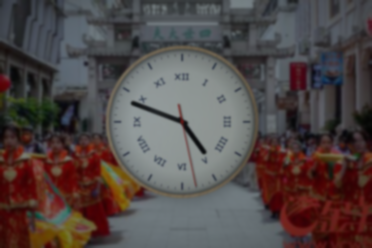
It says **4:48:28**
